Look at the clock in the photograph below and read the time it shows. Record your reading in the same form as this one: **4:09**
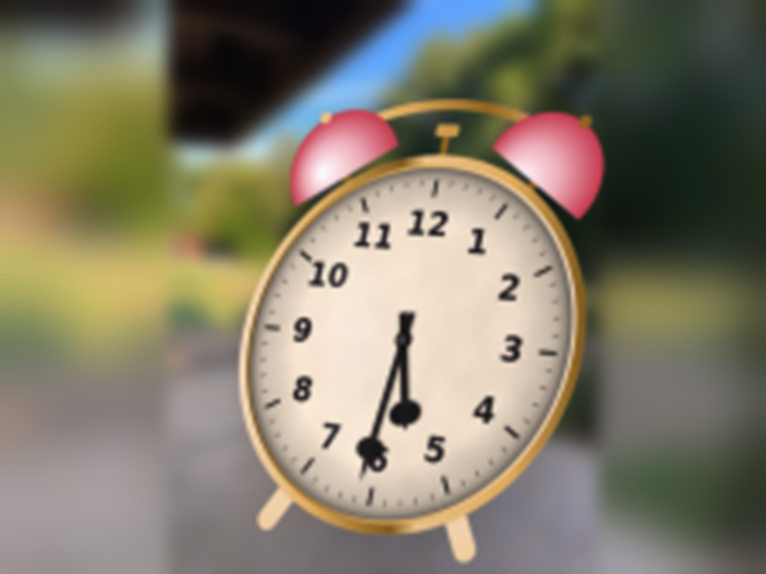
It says **5:31**
